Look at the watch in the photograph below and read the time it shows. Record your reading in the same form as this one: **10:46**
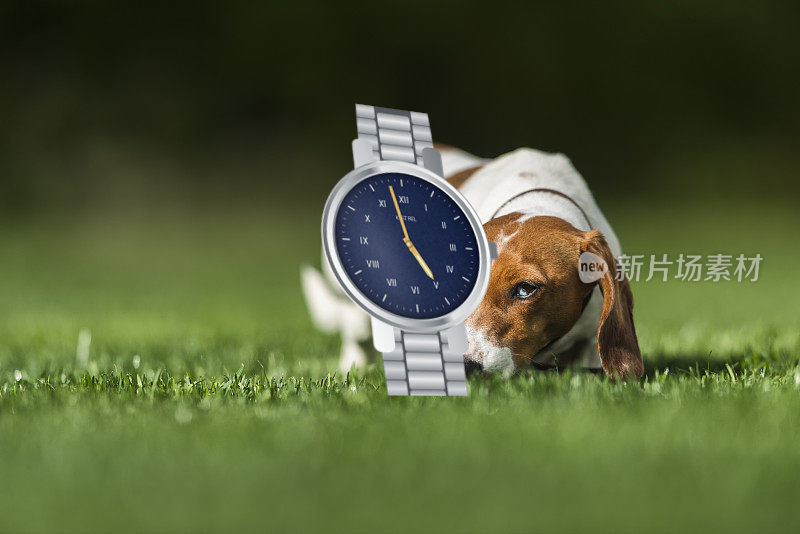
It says **4:58**
